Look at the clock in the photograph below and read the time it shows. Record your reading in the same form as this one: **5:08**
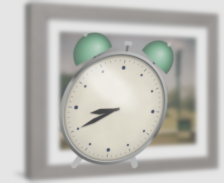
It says **8:40**
